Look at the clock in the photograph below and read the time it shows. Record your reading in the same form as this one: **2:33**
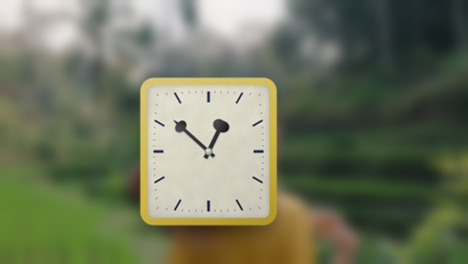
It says **12:52**
